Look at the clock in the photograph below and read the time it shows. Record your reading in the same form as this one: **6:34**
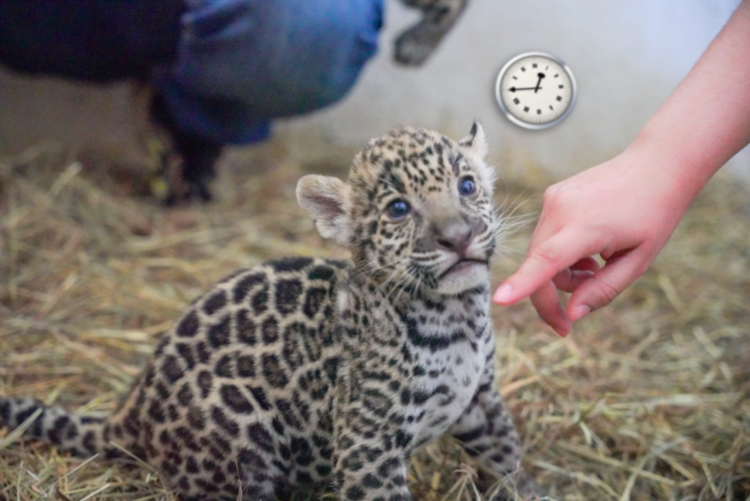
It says **12:45**
